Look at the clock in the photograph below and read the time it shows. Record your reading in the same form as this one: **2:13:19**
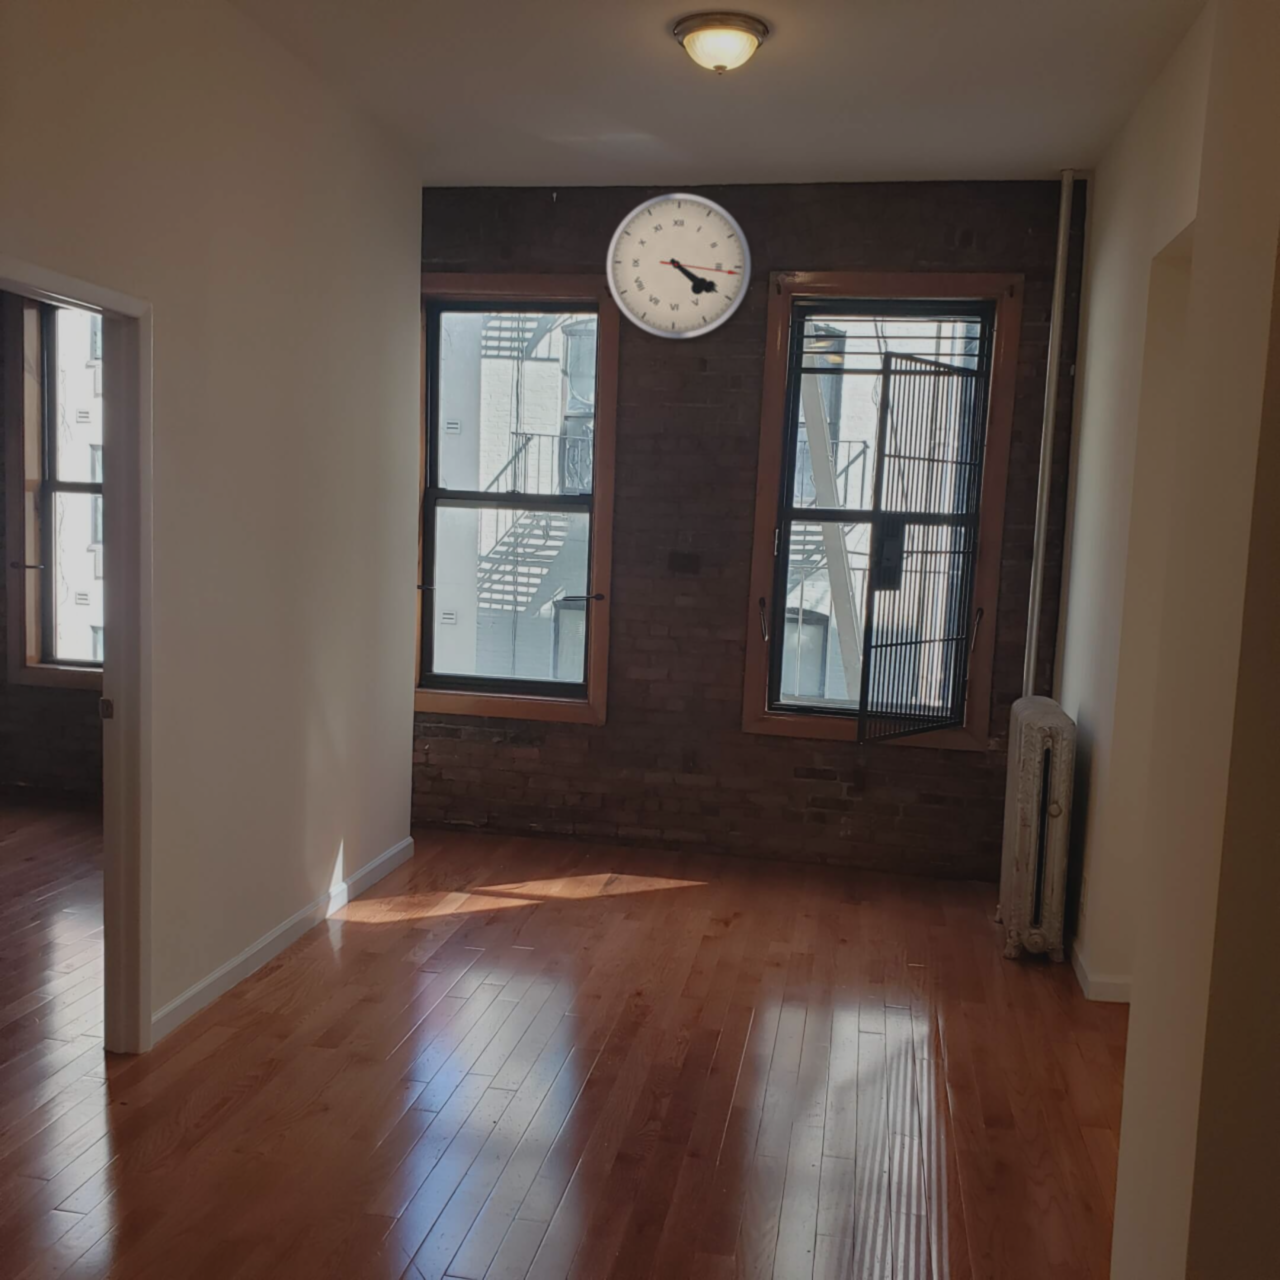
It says **4:20:16**
